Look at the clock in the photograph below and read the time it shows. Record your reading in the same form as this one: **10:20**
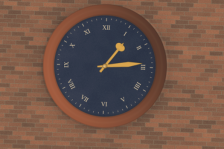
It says **1:14**
